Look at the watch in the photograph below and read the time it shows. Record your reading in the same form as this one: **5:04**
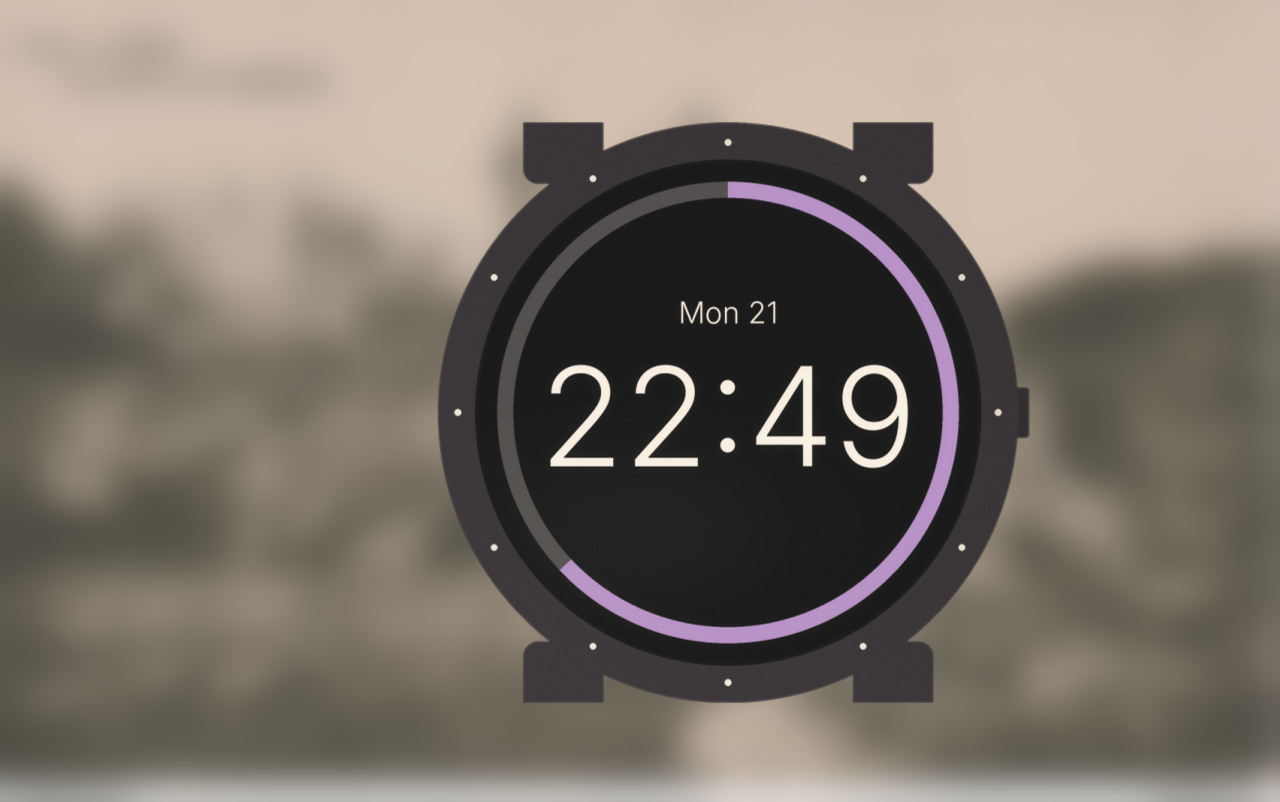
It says **22:49**
